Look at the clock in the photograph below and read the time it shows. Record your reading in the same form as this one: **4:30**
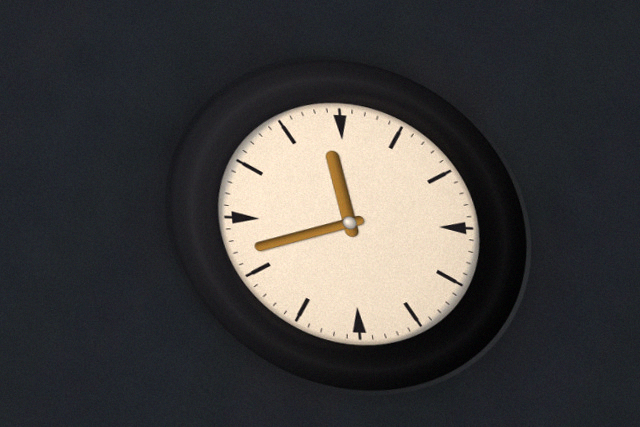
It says **11:42**
